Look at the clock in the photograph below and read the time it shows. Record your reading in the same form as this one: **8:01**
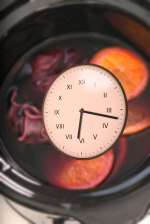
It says **6:17**
